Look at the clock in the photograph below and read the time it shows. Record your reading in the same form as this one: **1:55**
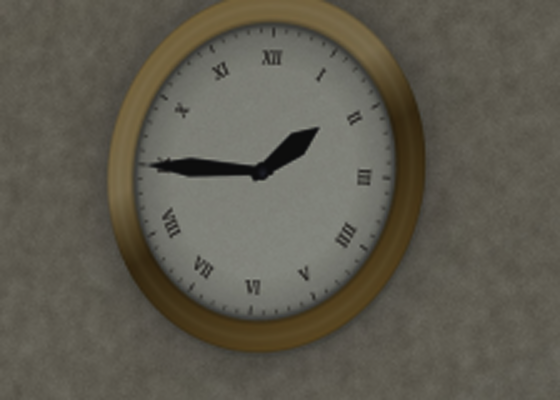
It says **1:45**
